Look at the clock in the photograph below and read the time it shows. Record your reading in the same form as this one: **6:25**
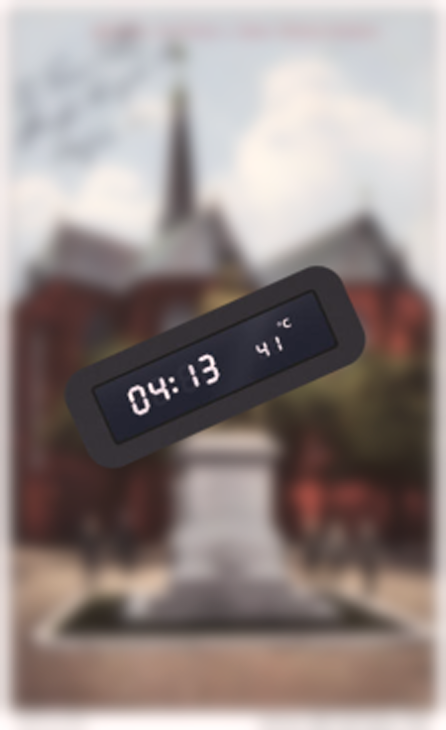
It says **4:13**
